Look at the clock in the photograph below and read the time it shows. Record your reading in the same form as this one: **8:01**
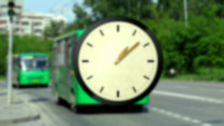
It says **1:08**
